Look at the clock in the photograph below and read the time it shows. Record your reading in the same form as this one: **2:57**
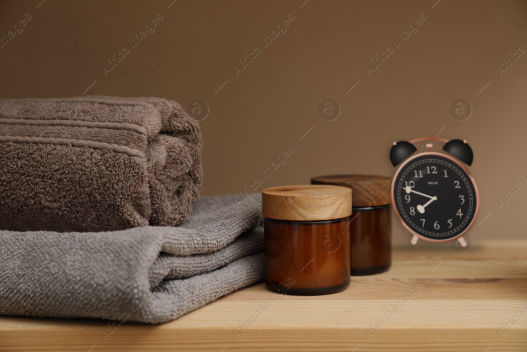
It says **7:48**
